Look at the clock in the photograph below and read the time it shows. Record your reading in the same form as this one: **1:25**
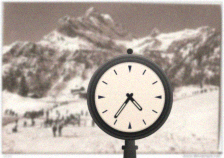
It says **4:36**
